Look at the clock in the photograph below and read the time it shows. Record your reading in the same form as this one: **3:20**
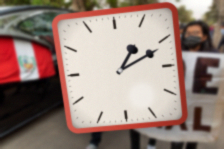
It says **1:11**
